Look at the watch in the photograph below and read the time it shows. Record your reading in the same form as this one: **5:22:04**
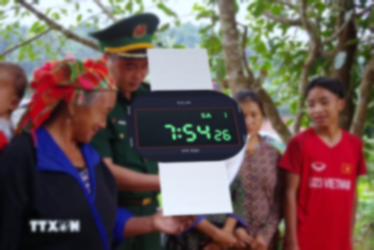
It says **7:54:26**
